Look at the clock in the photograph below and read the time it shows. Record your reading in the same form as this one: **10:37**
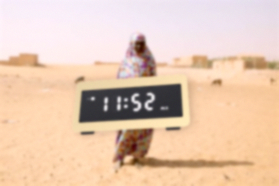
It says **11:52**
